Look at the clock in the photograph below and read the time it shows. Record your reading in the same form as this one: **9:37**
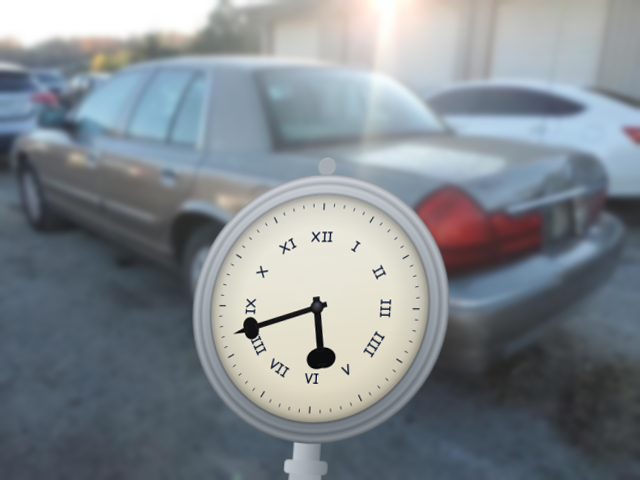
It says **5:42**
